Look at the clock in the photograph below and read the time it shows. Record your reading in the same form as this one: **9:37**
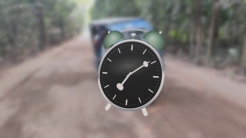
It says **7:09**
